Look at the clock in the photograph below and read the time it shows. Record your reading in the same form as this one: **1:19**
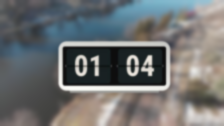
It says **1:04**
